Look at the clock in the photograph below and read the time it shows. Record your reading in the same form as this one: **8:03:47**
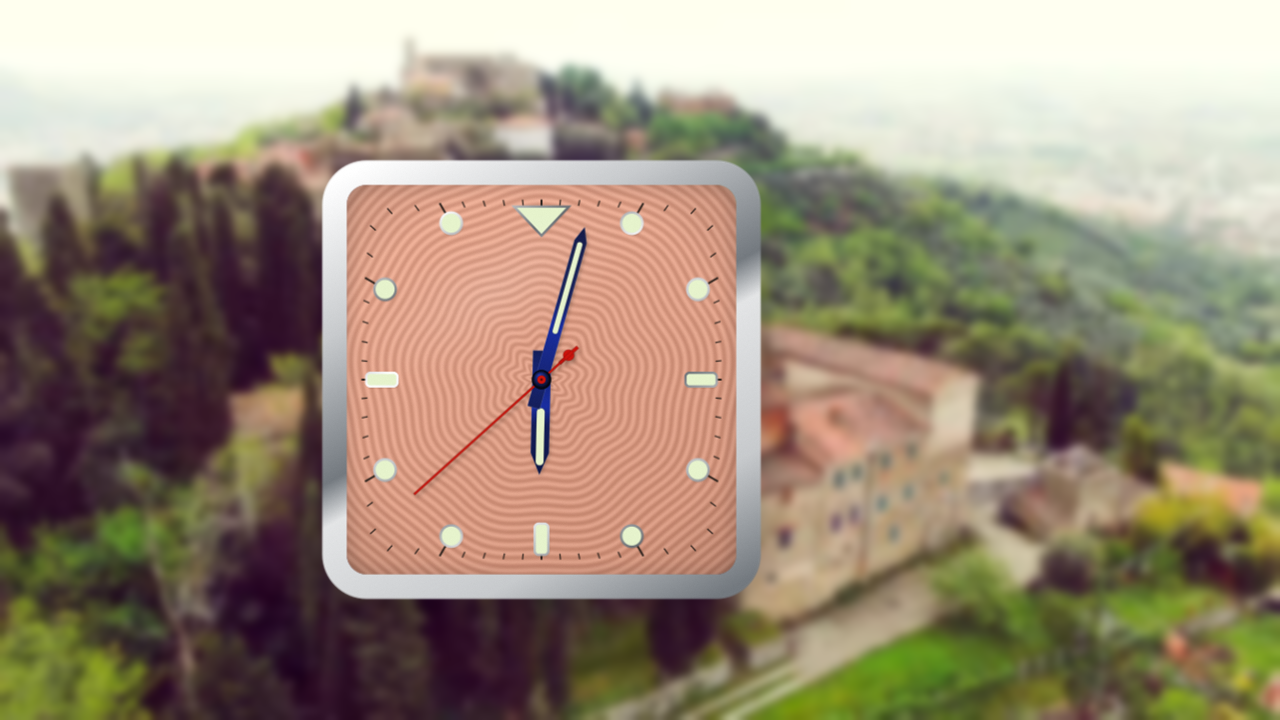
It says **6:02:38**
